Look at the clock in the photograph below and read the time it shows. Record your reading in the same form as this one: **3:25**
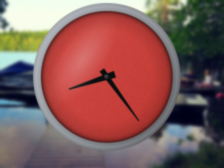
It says **8:24**
